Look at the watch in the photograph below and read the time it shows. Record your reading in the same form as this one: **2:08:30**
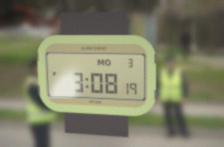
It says **3:08:19**
